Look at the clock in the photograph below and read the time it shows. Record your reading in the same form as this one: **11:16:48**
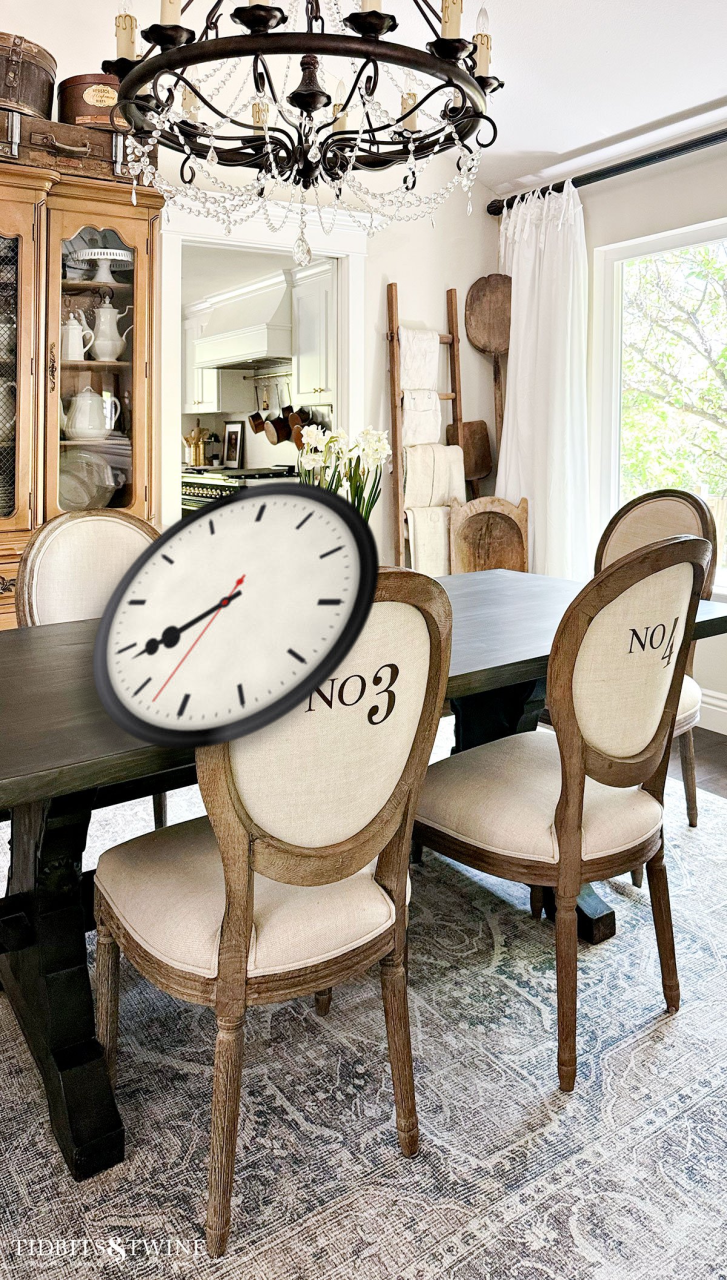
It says **7:38:33**
